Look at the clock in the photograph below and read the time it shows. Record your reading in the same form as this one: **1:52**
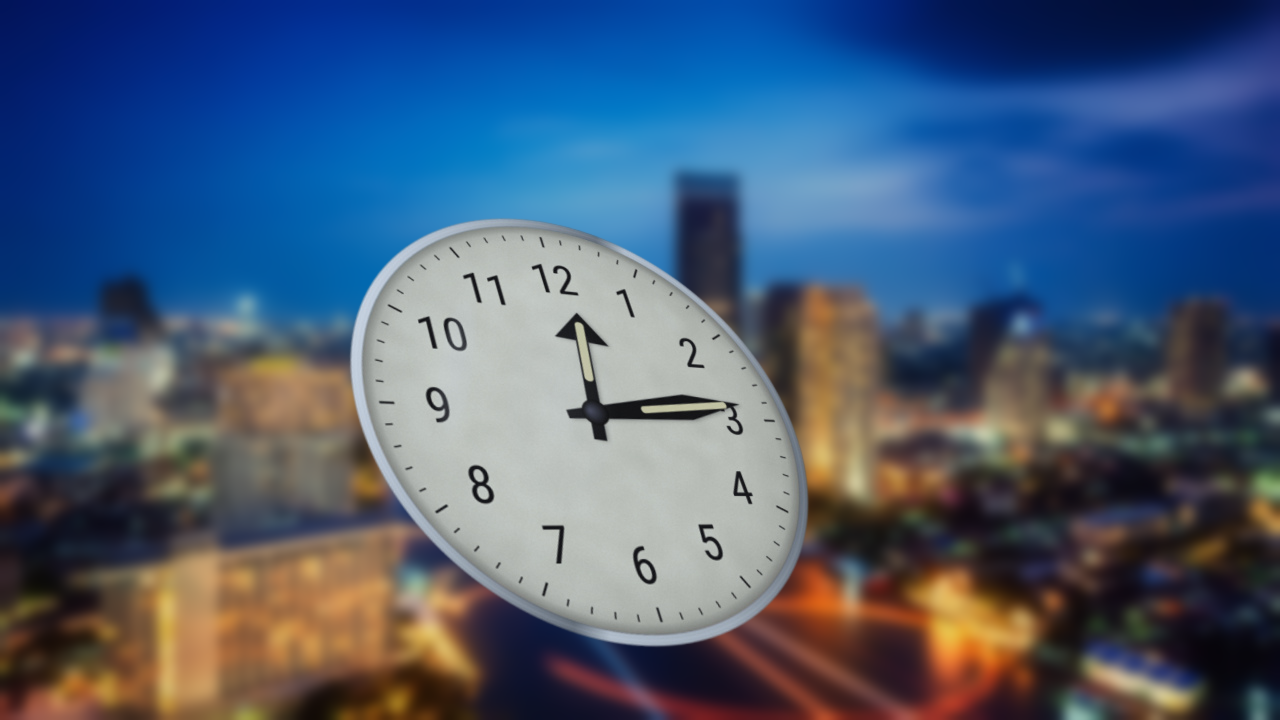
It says **12:14**
